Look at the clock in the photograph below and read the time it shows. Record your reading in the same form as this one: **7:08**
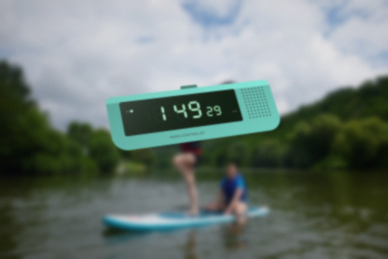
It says **1:49**
